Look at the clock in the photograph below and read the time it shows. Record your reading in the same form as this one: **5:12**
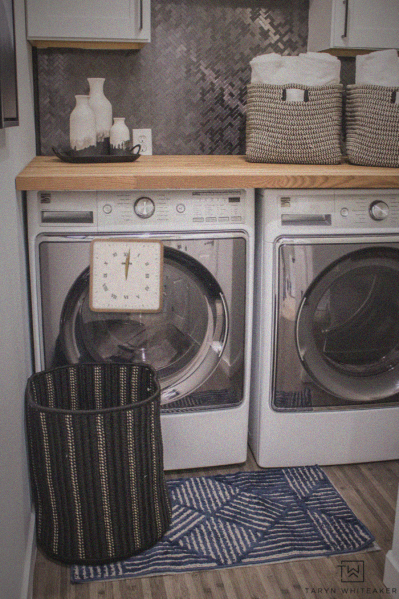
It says **12:01**
